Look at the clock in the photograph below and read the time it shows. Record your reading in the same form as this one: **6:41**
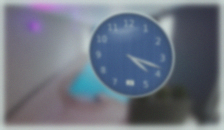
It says **4:18**
